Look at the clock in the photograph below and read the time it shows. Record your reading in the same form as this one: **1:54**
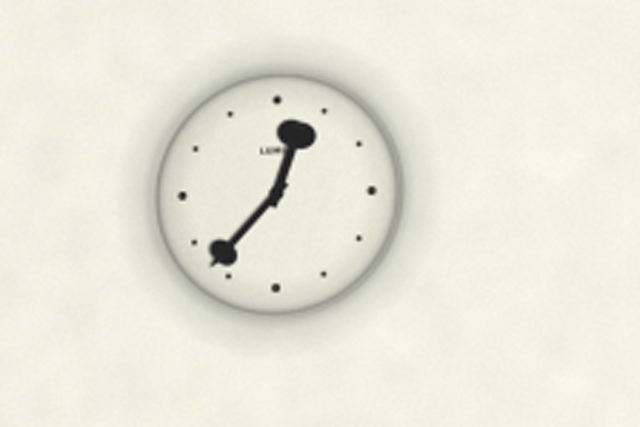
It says **12:37**
